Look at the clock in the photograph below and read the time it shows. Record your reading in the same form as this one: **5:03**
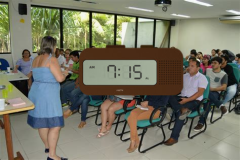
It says **7:15**
